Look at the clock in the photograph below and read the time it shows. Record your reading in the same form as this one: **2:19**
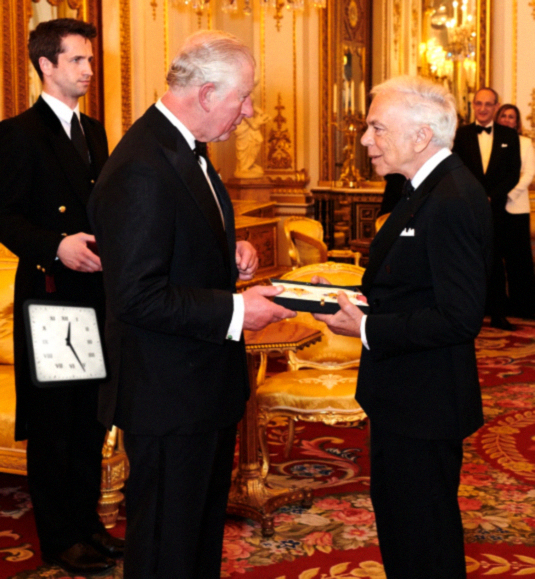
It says **12:26**
